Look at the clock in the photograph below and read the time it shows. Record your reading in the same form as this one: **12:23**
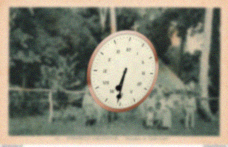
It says **6:31**
